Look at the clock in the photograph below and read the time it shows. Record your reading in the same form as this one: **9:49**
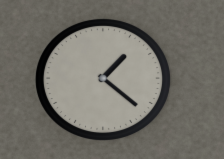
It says **1:22**
